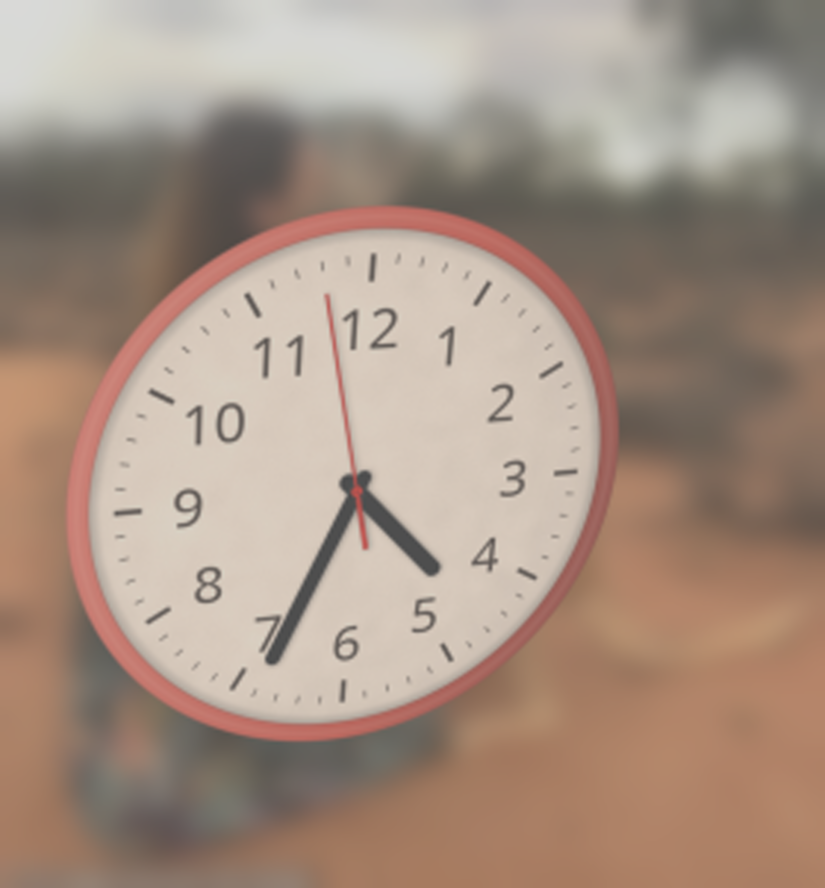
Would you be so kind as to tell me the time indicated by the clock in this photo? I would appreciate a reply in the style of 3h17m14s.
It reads 4h33m58s
